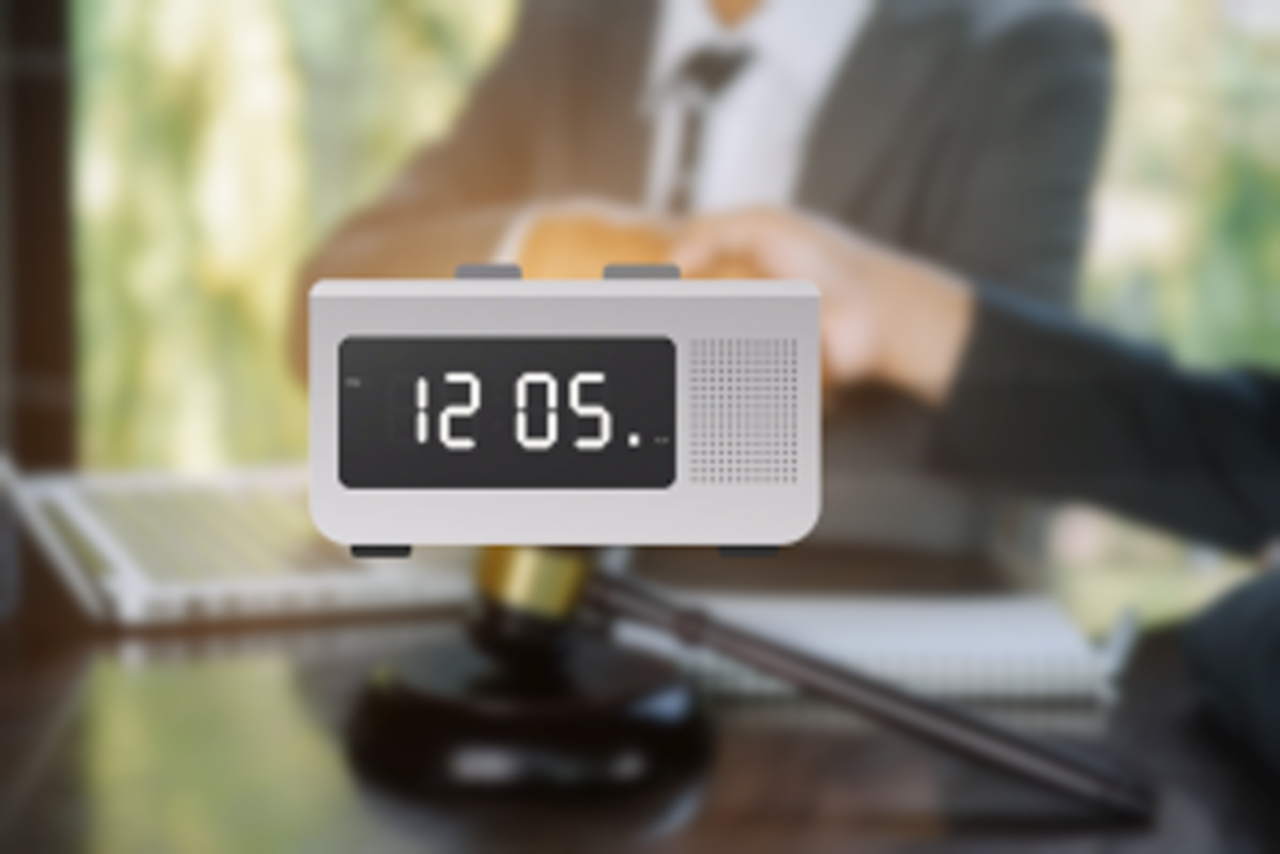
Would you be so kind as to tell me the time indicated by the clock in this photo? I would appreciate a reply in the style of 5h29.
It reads 12h05
